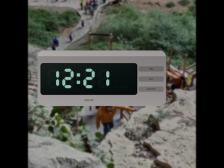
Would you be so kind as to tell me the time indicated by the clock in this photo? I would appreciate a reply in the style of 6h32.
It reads 12h21
